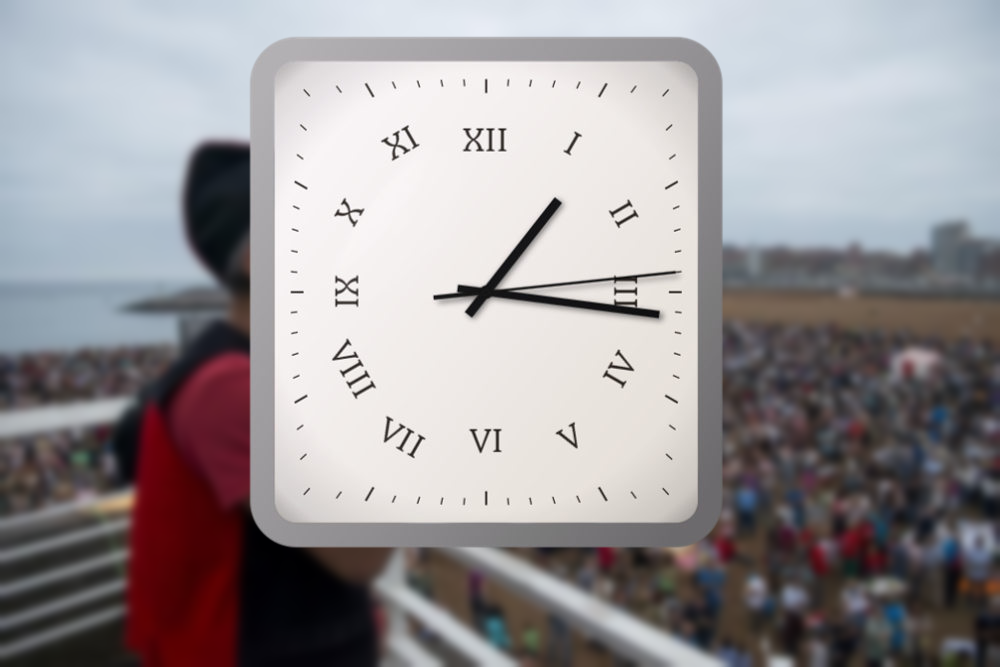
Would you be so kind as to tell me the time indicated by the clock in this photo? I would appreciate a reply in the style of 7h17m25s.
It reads 1h16m14s
